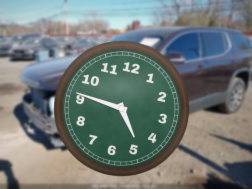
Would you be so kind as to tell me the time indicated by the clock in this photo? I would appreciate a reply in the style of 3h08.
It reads 4h46
